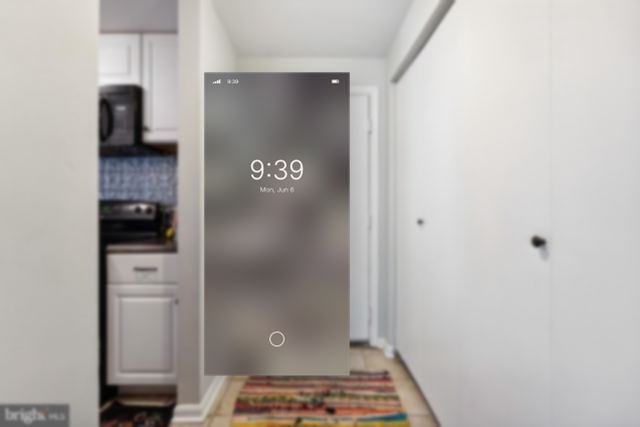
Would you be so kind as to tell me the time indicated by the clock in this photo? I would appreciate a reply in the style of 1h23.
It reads 9h39
